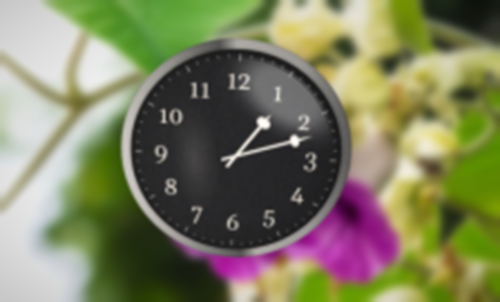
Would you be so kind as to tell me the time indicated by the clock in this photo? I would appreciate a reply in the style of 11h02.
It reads 1h12
